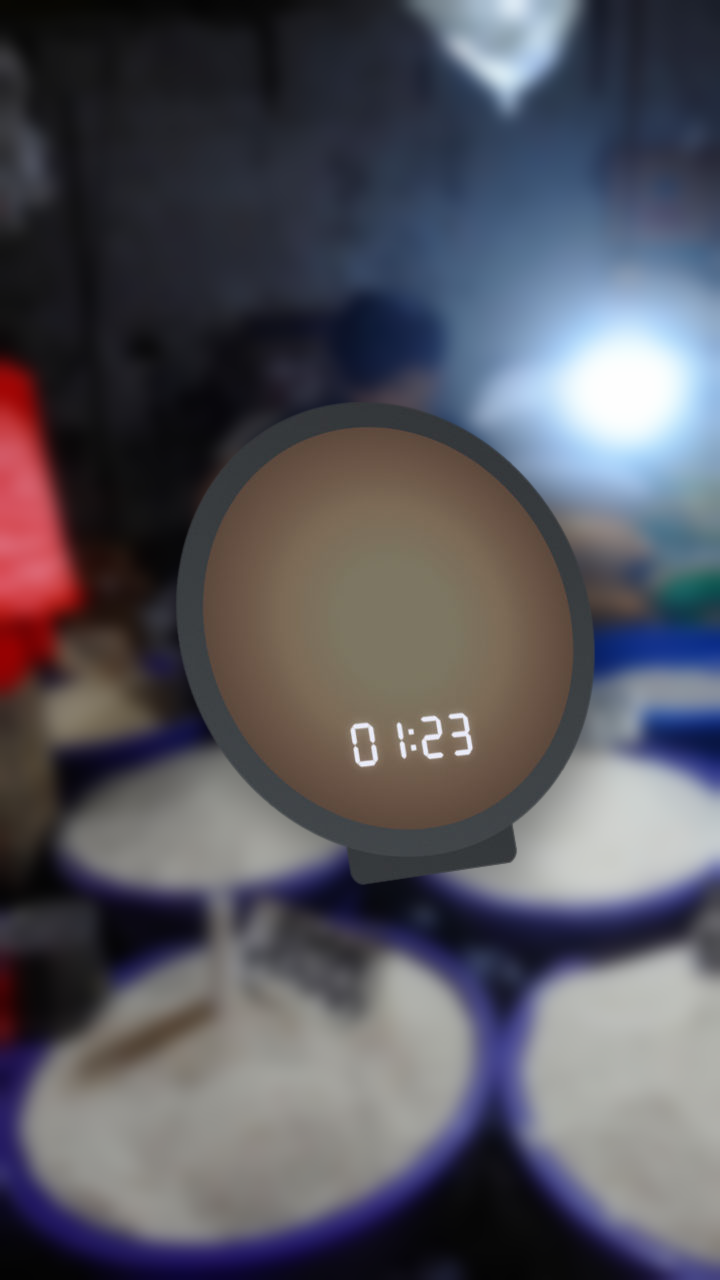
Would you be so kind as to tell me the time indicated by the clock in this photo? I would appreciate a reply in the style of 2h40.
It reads 1h23
